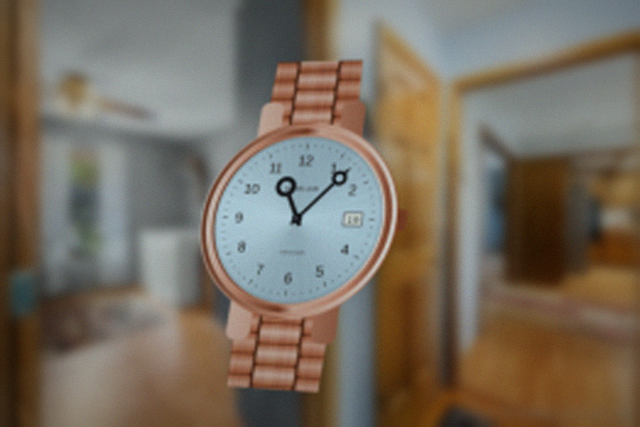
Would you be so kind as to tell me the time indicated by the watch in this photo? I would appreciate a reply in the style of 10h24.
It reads 11h07
